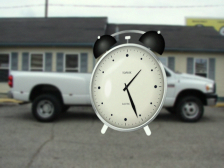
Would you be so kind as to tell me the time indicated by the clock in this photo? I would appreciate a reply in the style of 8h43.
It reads 1h26
